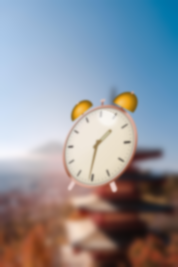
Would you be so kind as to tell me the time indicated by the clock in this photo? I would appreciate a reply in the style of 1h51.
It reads 1h31
